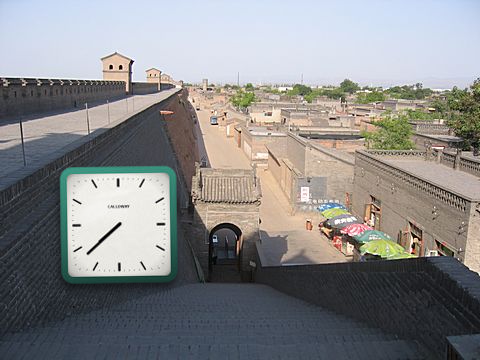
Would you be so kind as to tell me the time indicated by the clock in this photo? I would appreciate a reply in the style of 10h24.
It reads 7h38
